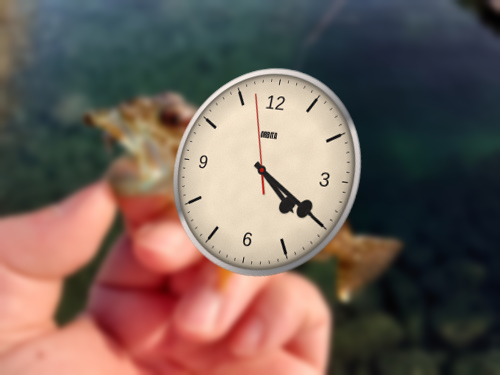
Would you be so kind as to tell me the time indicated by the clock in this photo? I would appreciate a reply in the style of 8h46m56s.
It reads 4h19m57s
